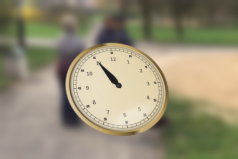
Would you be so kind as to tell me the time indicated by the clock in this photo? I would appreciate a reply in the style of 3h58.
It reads 10h55
